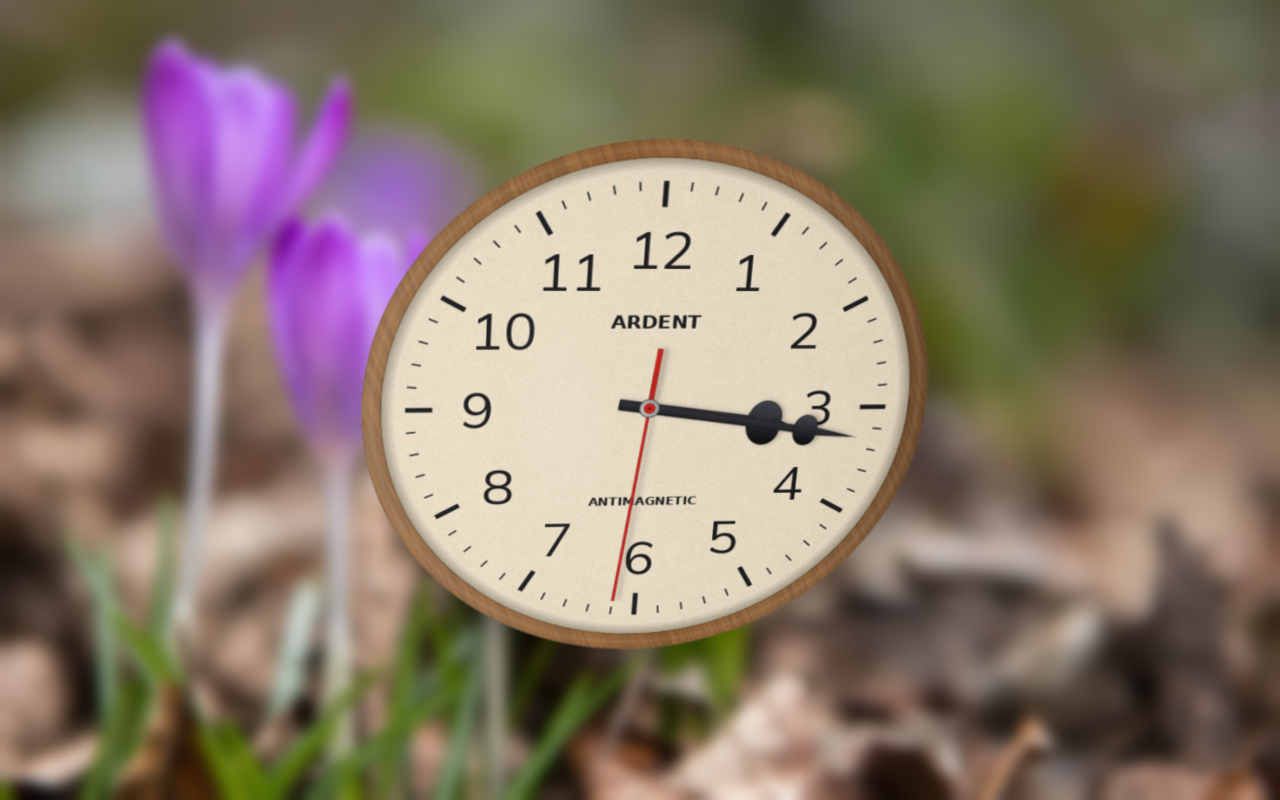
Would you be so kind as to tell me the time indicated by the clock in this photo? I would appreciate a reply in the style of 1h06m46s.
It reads 3h16m31s
